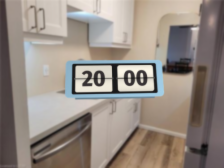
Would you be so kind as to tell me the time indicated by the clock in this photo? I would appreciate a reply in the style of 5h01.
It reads 20h00
